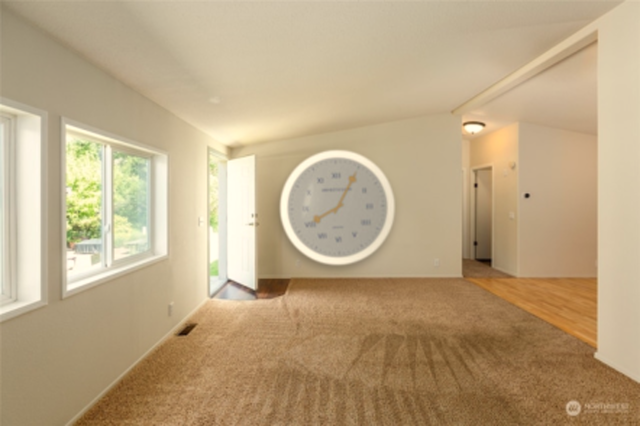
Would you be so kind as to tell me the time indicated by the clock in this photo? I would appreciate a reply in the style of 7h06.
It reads 8h05
